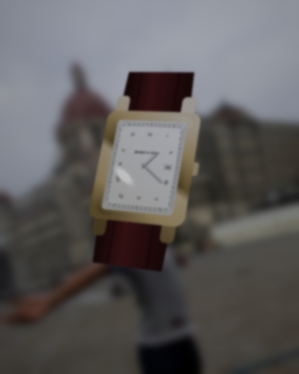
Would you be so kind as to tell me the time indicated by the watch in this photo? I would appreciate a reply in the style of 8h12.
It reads 1h21
